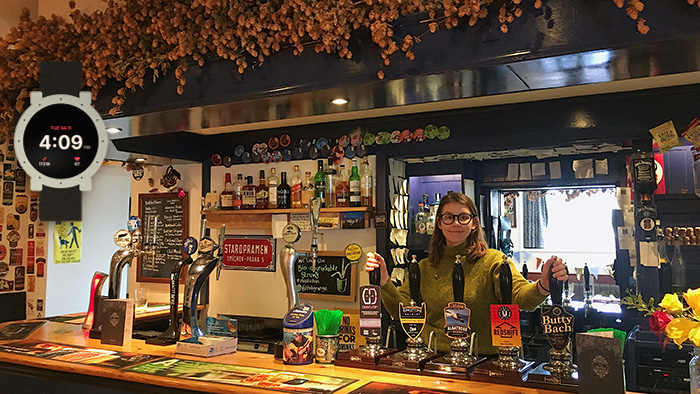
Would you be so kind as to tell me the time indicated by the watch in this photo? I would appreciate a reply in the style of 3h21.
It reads 4h09
